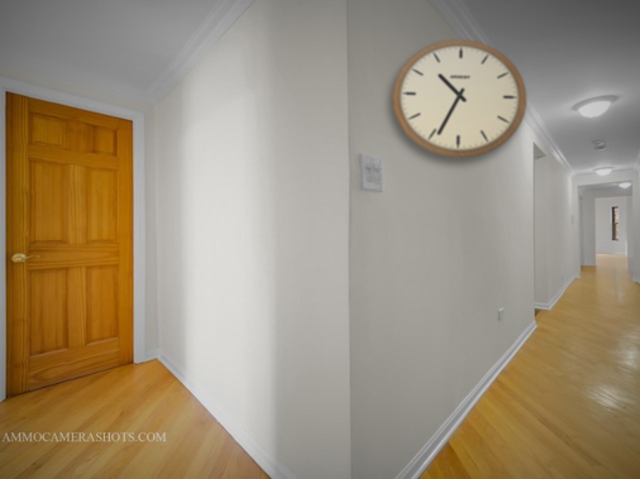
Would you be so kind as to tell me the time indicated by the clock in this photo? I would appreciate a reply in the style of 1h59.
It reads 10h34
